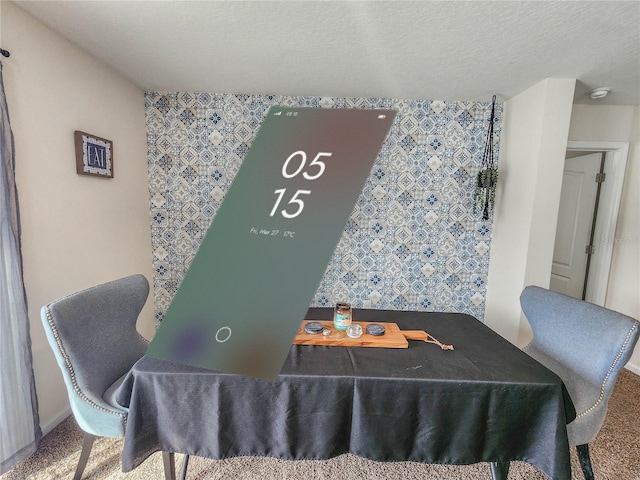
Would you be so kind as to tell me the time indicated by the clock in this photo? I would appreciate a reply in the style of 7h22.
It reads 5h15
